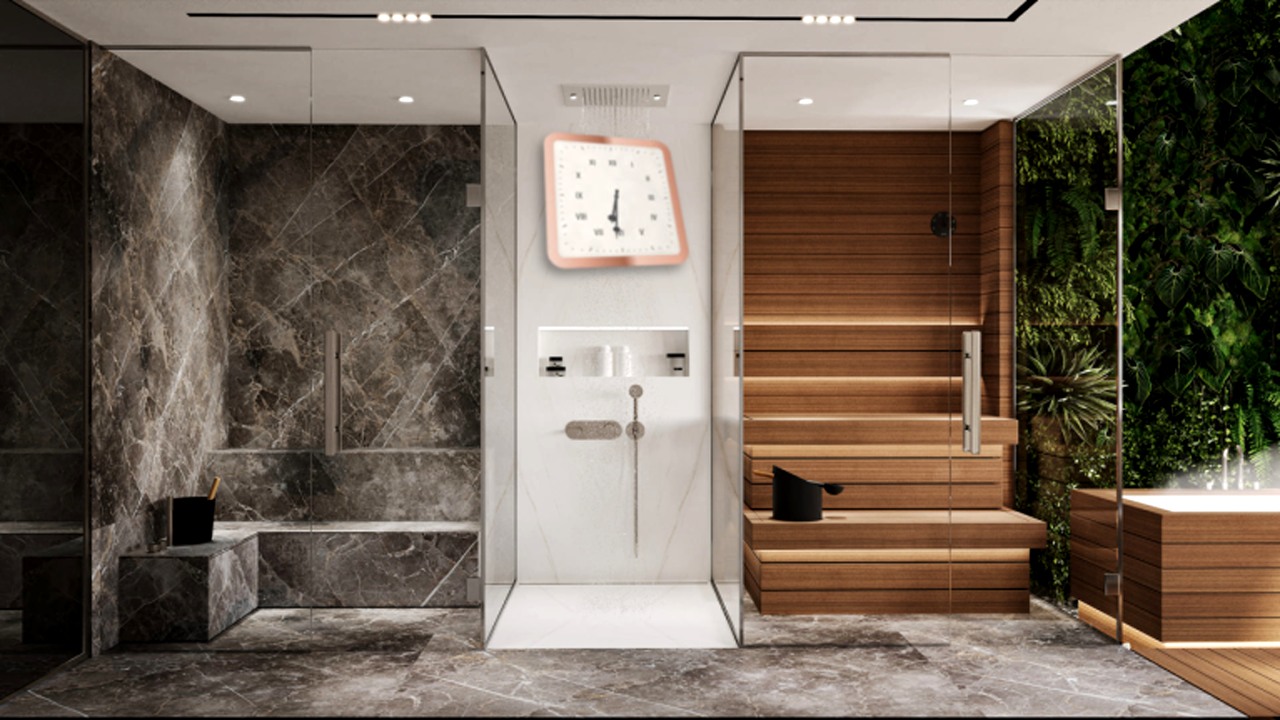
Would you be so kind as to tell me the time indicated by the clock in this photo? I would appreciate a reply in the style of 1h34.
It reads 6h31
